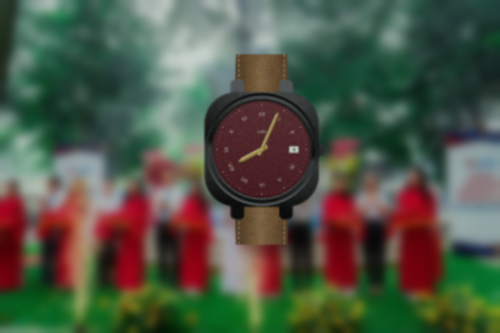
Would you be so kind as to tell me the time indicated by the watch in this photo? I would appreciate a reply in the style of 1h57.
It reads 8h04
